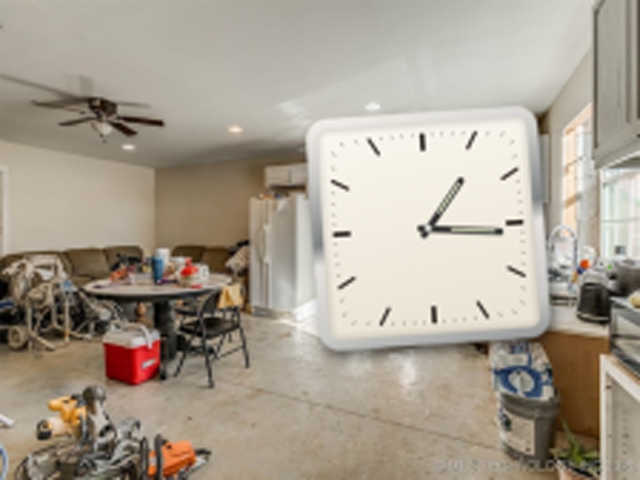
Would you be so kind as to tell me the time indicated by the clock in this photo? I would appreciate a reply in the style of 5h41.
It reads 1h16
